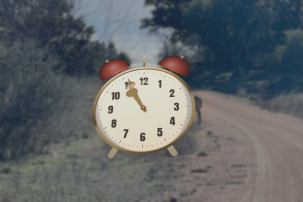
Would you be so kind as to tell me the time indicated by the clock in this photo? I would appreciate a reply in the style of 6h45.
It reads 10h56
